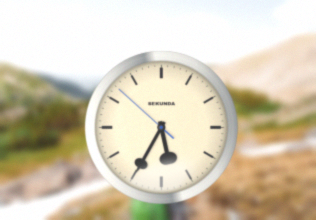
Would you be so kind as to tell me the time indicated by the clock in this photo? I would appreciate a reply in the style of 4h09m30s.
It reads 5h34m52s
